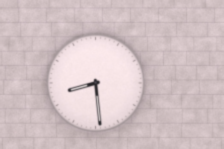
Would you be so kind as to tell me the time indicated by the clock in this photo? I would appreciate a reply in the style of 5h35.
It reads 8h29
